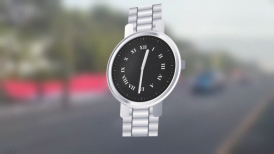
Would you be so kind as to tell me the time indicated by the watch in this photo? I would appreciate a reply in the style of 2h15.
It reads 12h31
